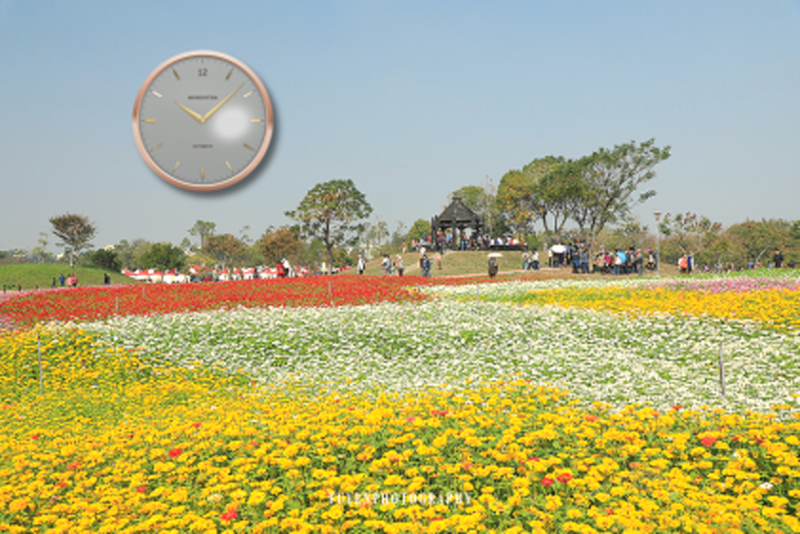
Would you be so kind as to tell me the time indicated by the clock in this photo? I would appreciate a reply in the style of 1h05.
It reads 10h08
